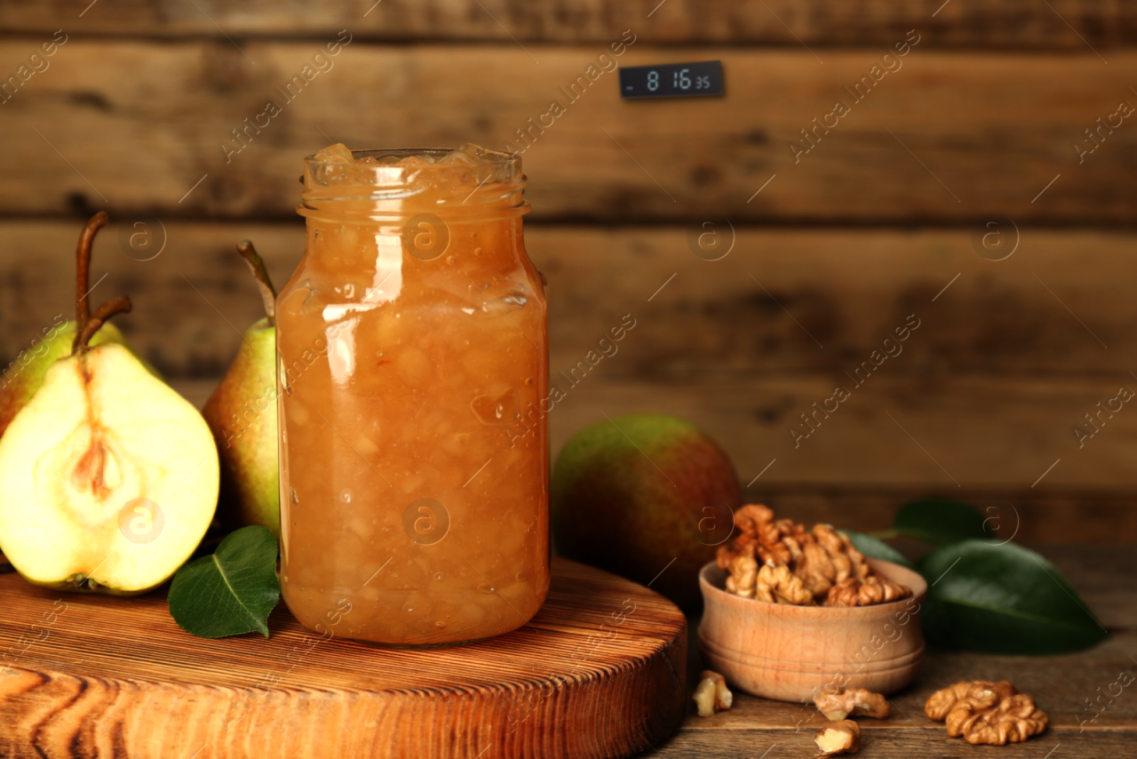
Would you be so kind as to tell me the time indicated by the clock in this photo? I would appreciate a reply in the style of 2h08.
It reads 8h16
